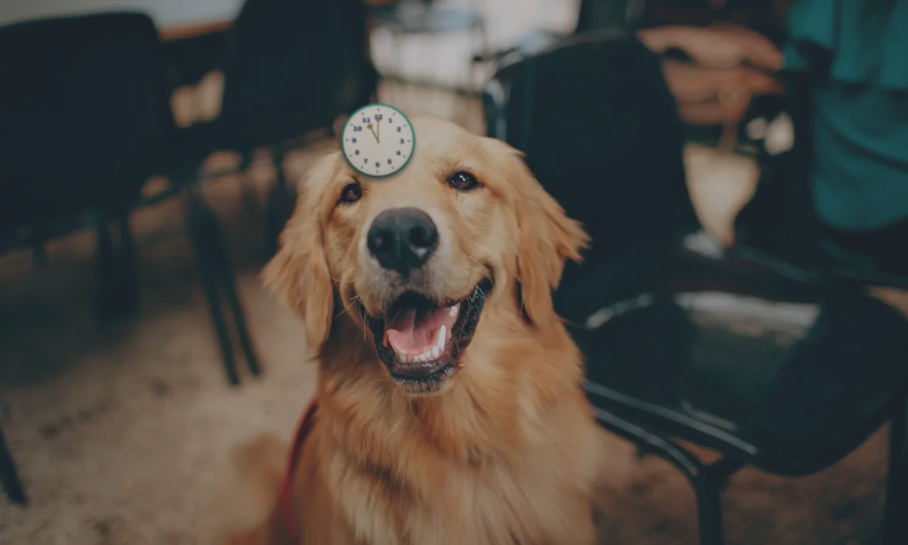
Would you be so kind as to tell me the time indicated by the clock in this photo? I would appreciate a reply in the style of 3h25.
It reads 11h00
